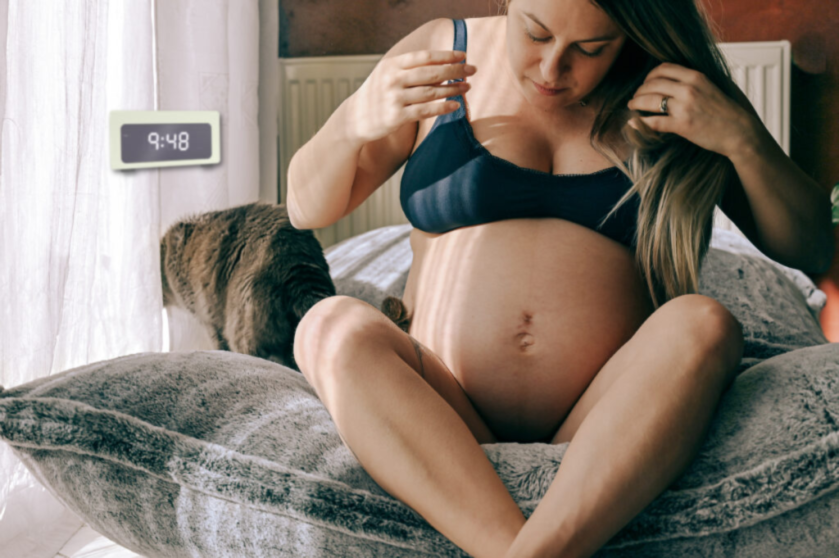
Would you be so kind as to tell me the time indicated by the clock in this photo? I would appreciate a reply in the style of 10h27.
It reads 9h48
